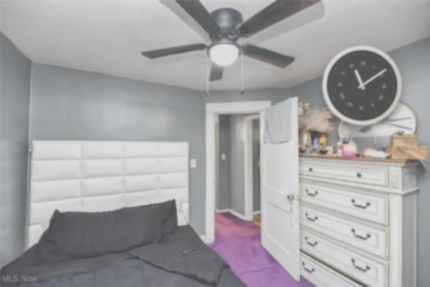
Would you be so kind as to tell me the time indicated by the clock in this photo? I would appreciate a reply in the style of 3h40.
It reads 11h09
